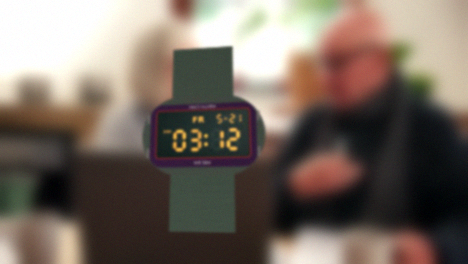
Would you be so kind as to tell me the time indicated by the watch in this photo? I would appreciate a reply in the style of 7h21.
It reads 3h12
